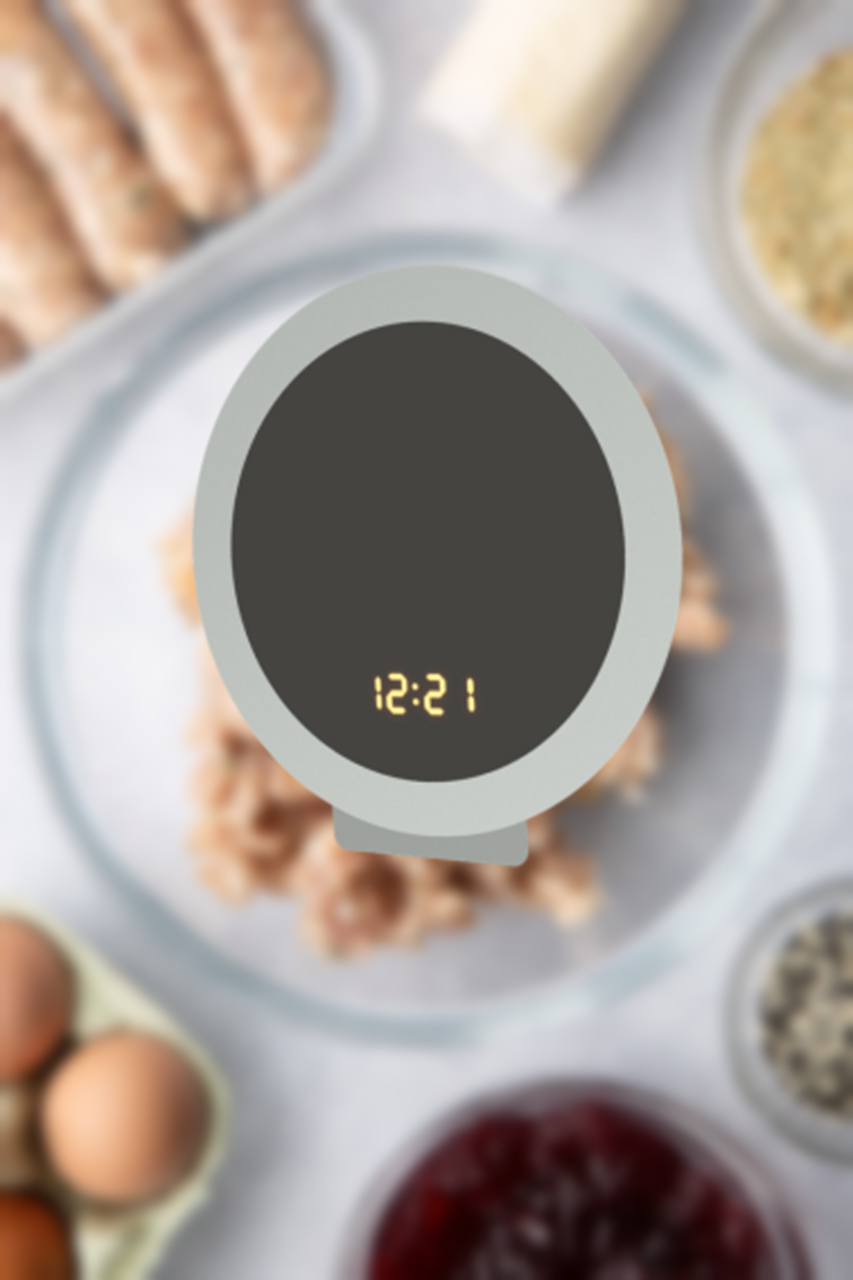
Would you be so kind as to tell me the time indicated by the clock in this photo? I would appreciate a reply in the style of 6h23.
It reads 12h21
